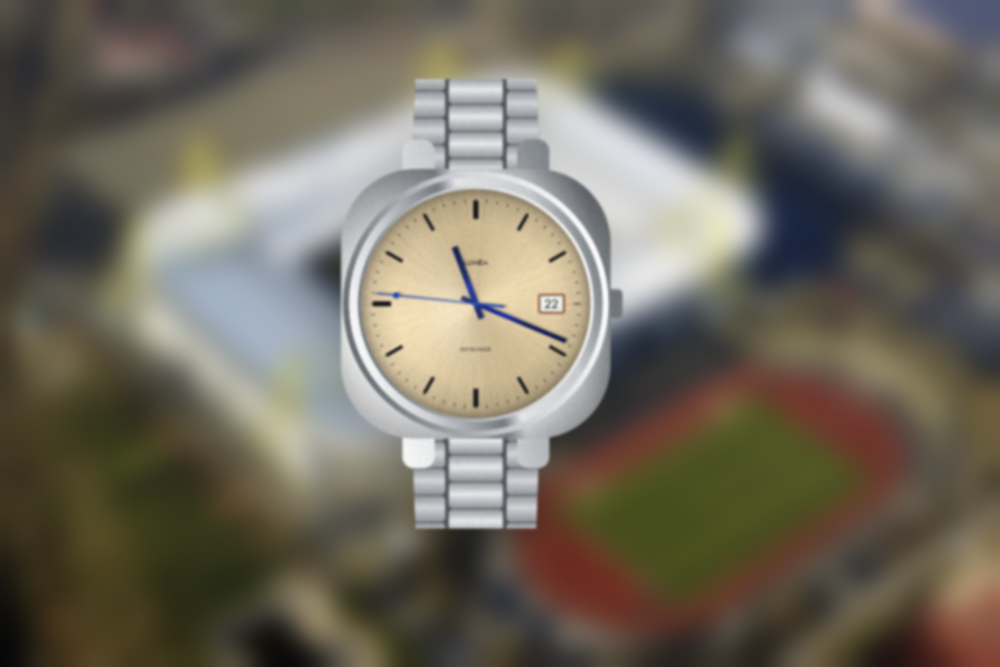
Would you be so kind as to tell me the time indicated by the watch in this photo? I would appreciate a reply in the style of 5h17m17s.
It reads 11h18m46s
